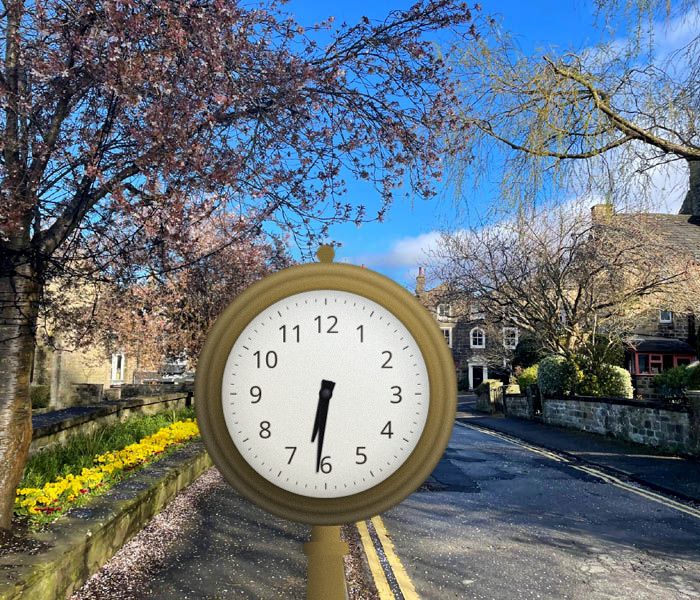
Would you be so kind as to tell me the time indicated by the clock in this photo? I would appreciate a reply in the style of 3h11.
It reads 6h31
